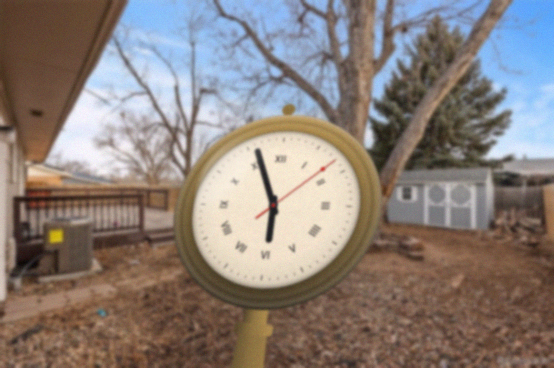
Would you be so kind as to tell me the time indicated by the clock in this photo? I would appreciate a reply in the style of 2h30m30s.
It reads 5h56m08s
